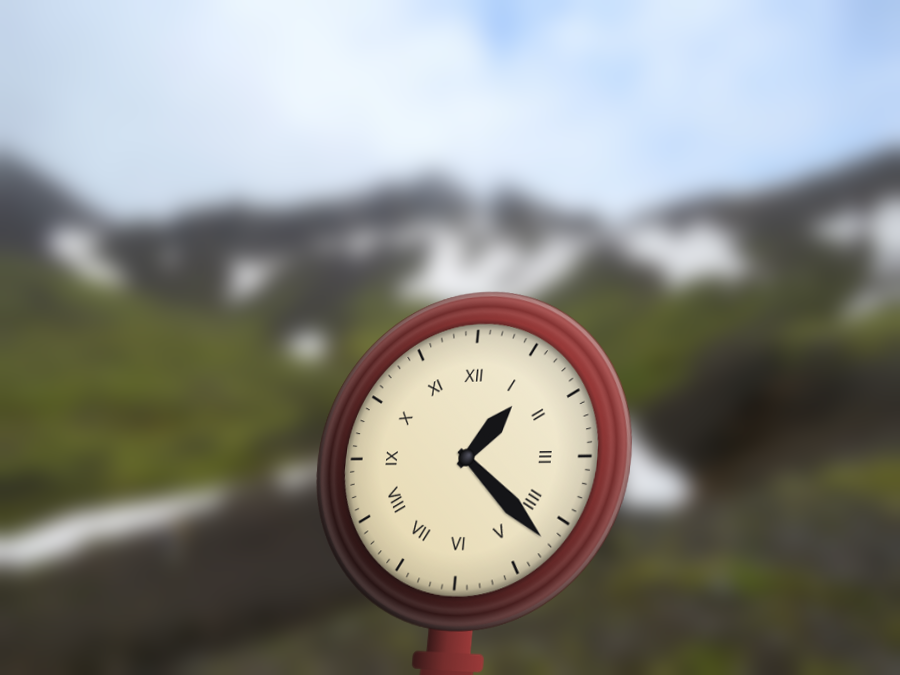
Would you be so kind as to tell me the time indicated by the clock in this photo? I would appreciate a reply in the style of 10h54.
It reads 1h22
